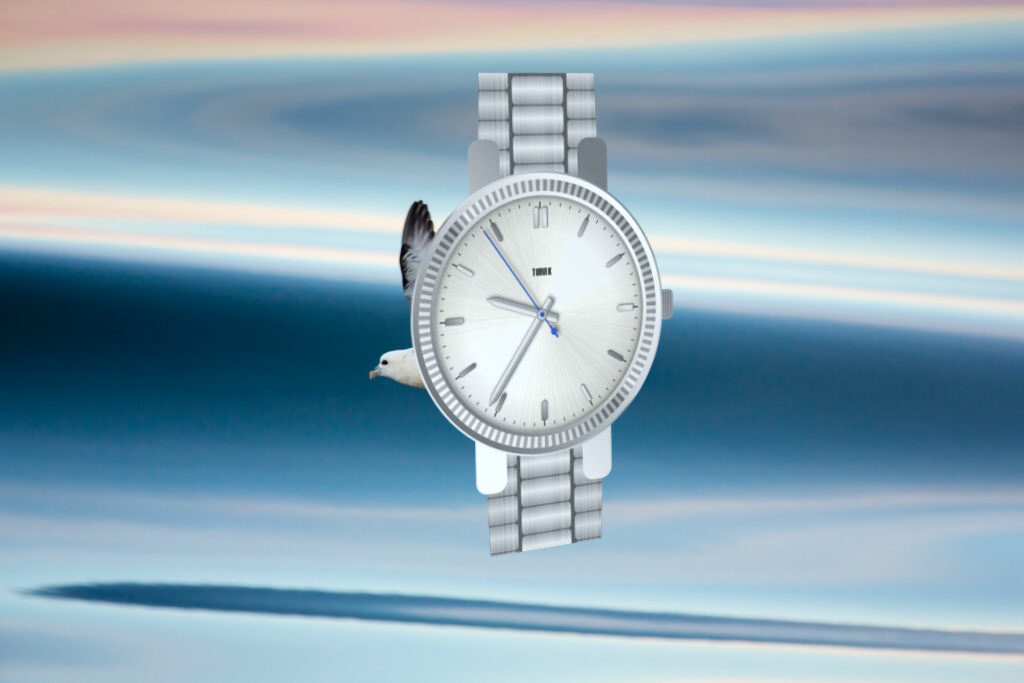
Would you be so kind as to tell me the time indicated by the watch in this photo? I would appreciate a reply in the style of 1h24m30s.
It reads 9h35m54s
